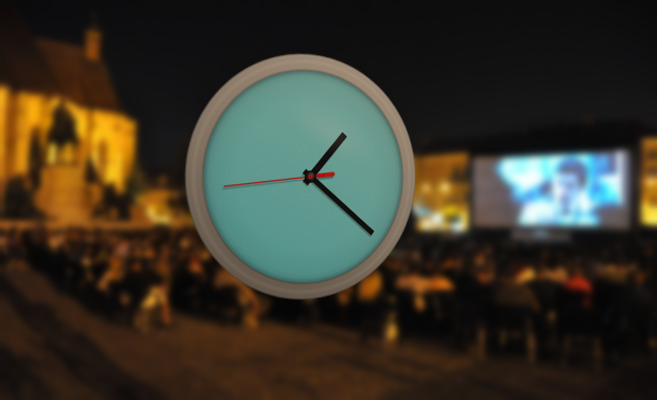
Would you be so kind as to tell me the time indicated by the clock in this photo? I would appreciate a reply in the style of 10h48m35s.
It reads 1h21m44s
